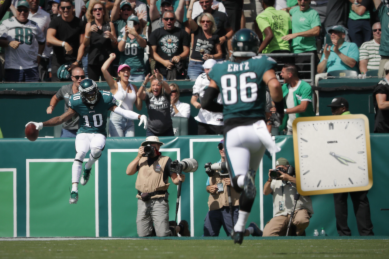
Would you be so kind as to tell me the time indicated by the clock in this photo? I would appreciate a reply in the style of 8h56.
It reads 4h19
